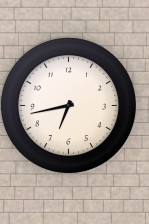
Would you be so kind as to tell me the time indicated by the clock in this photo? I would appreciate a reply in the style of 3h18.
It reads 6h43
